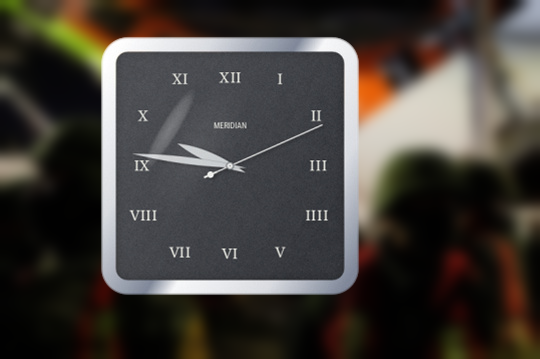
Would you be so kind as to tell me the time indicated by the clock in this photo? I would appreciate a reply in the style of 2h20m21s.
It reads 9h46m11s
